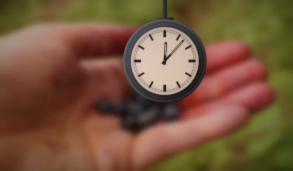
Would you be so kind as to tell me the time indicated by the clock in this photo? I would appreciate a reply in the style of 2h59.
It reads 12h07
